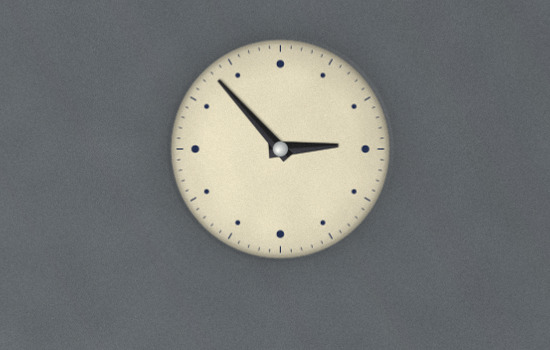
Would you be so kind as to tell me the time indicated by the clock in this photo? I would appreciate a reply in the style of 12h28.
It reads 2h53
